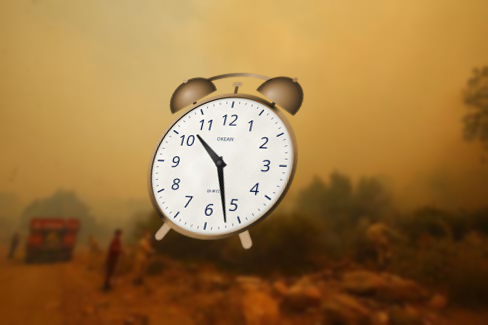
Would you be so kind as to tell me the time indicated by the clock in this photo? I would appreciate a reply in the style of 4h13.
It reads 10h27
